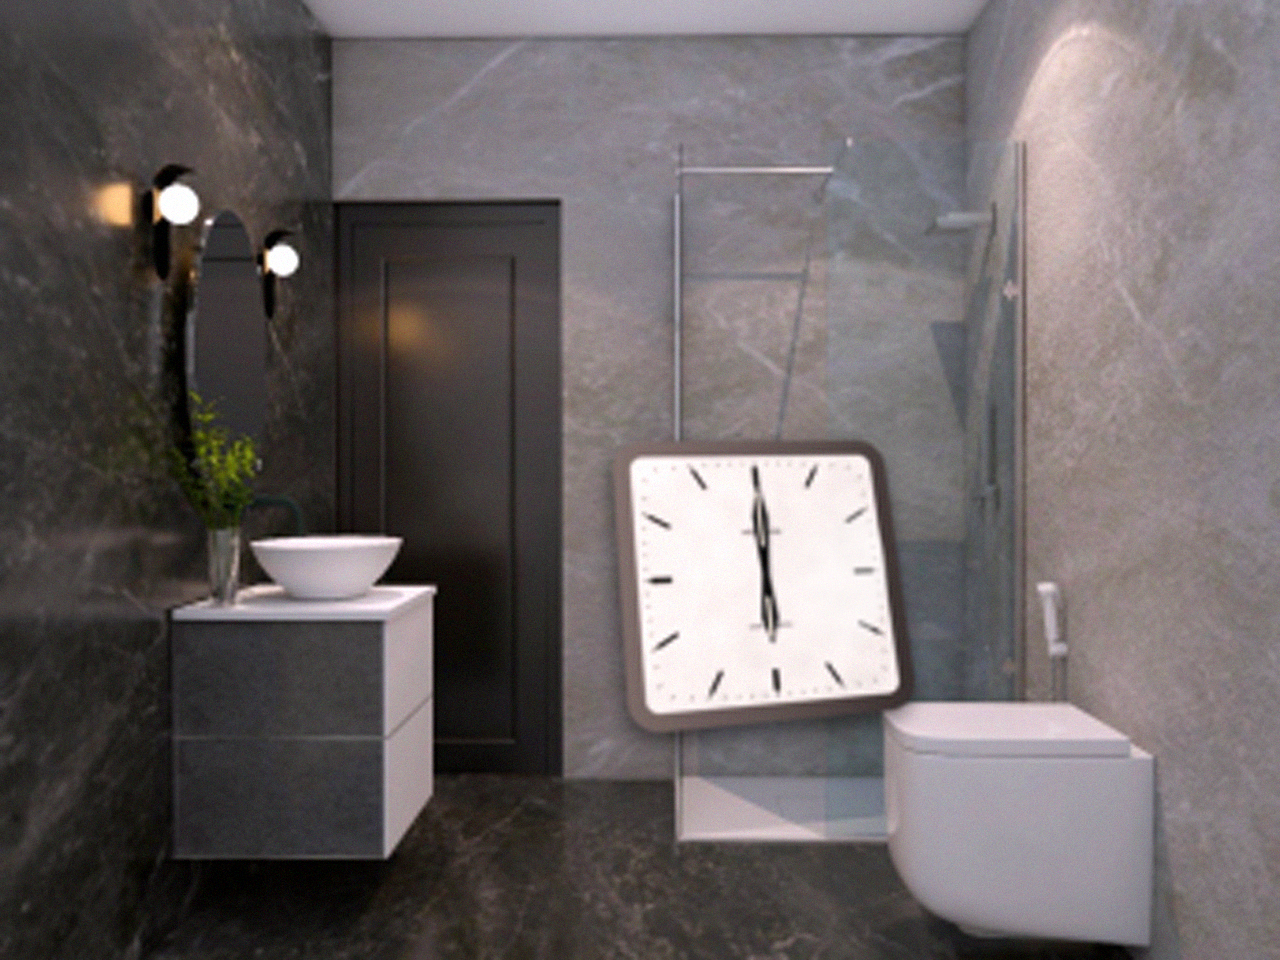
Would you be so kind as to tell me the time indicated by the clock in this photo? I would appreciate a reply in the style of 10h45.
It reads 6h00
